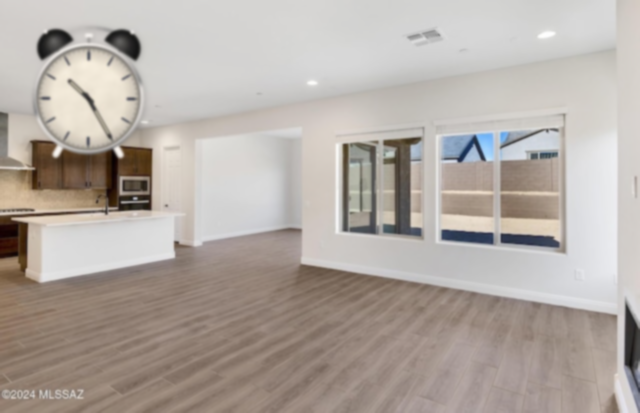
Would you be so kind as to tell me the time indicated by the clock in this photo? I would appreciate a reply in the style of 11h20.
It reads 10h25
